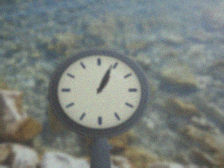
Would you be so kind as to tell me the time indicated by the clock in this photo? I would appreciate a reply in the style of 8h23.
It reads 1h04
